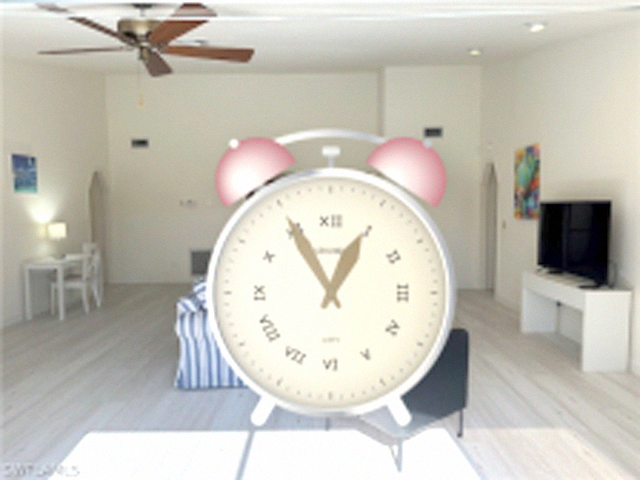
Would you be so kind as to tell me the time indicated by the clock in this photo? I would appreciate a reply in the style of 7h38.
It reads 12h55
